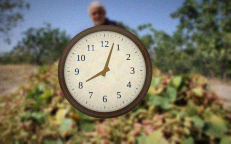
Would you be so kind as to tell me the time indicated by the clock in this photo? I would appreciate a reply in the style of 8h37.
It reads 8h03
